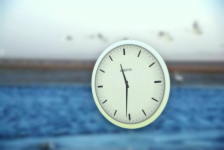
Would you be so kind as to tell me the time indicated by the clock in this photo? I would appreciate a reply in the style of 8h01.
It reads 11h31
